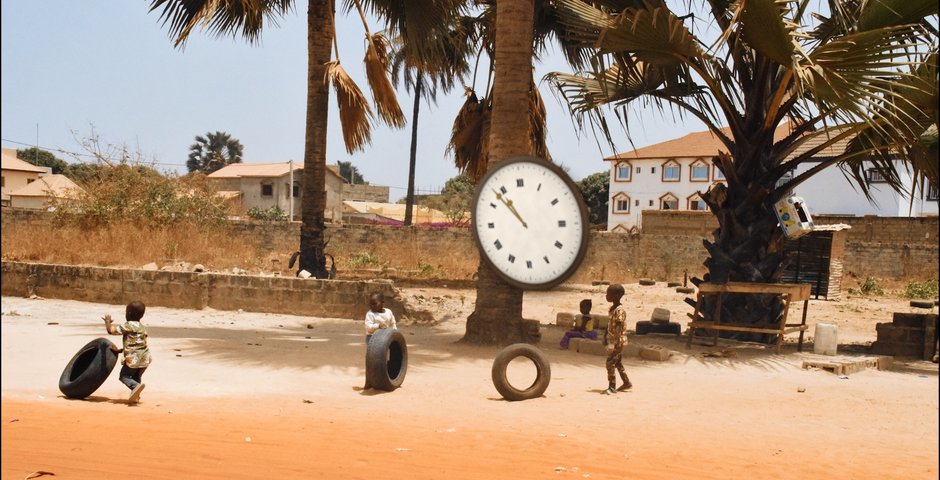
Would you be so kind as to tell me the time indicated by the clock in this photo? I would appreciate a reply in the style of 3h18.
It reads 10h53
